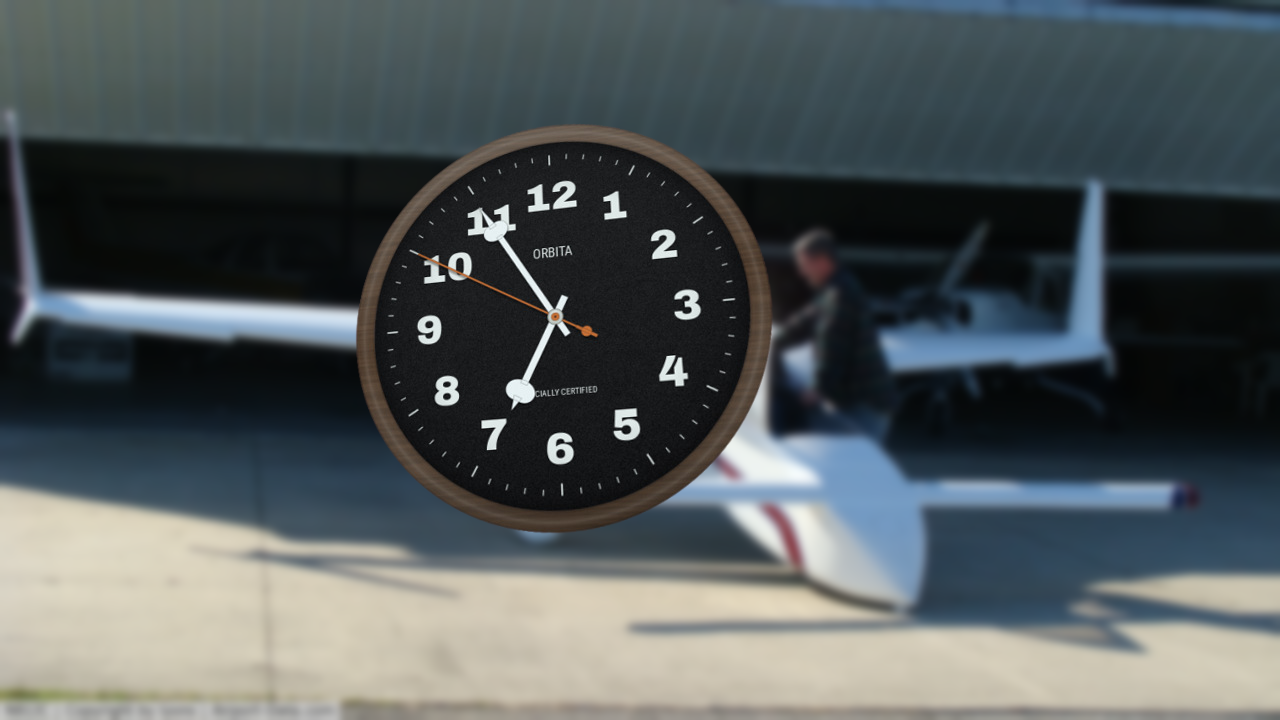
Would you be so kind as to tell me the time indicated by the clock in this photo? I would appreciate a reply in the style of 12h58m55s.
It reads 6h54m50s
